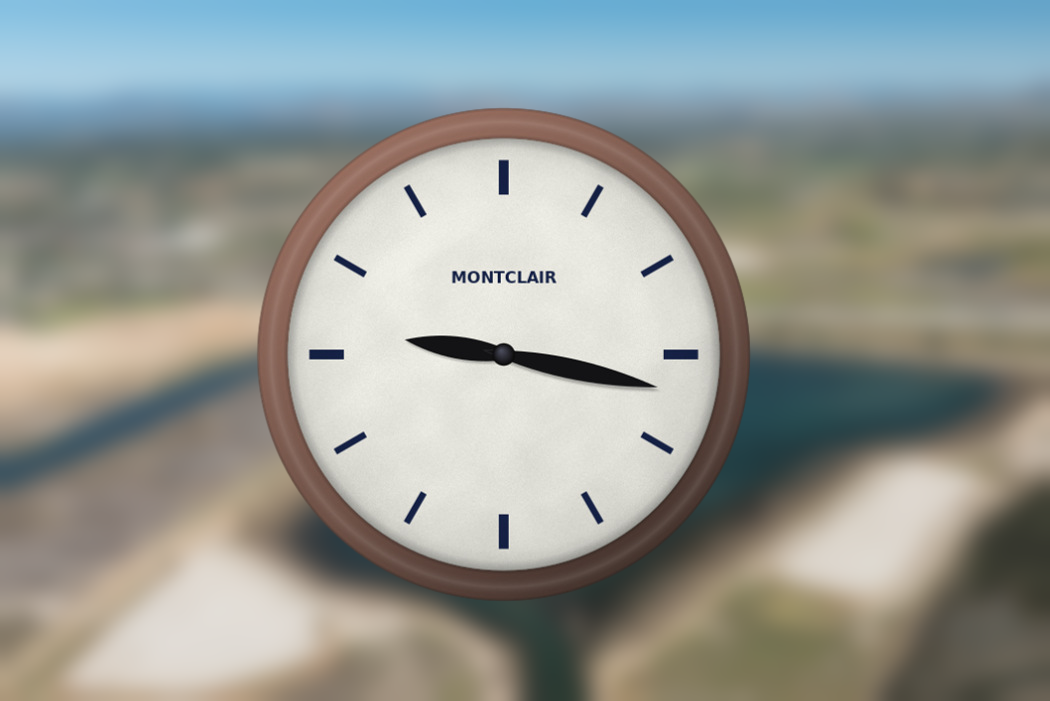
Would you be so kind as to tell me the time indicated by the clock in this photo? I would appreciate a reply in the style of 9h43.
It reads 9h17
